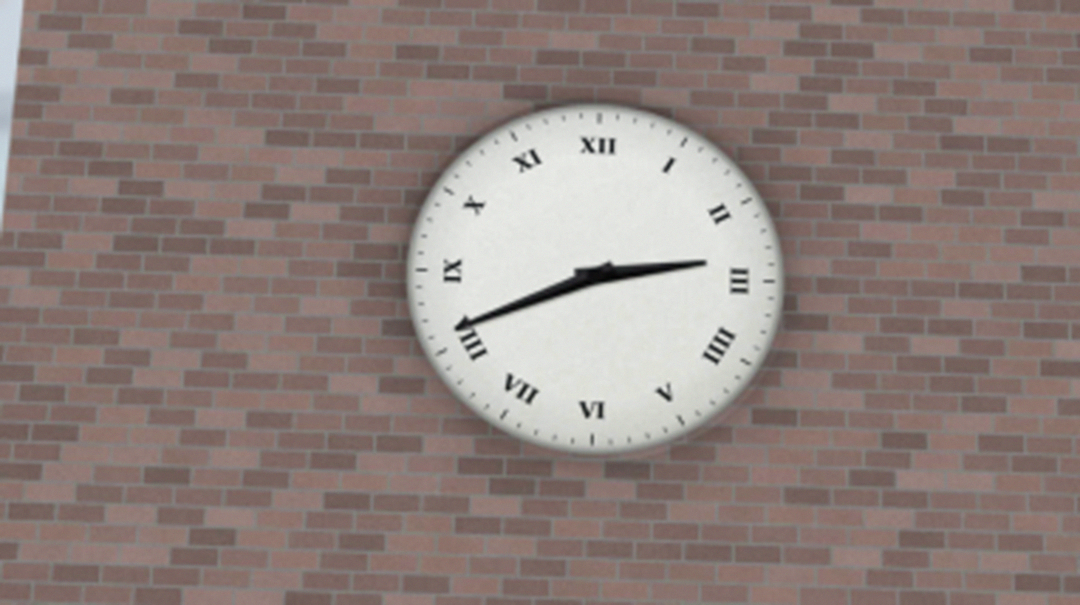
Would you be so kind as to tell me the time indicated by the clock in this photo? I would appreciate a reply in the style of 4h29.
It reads 2h41
